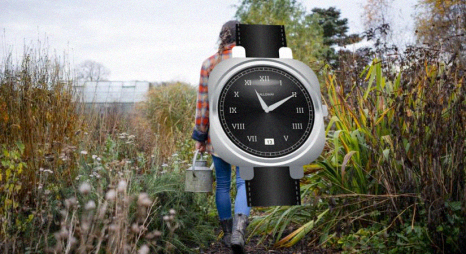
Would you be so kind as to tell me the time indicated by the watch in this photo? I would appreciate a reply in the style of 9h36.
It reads 11h10
